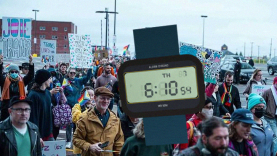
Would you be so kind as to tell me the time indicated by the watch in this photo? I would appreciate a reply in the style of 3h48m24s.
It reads 6h10m54s
